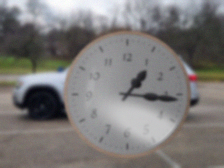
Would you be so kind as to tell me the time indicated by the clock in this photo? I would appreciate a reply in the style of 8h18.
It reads 1h16
